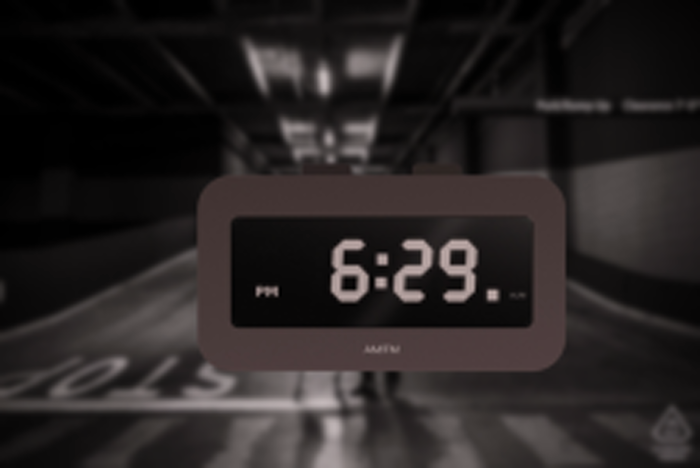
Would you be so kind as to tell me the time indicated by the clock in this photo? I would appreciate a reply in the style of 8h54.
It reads 6h29
